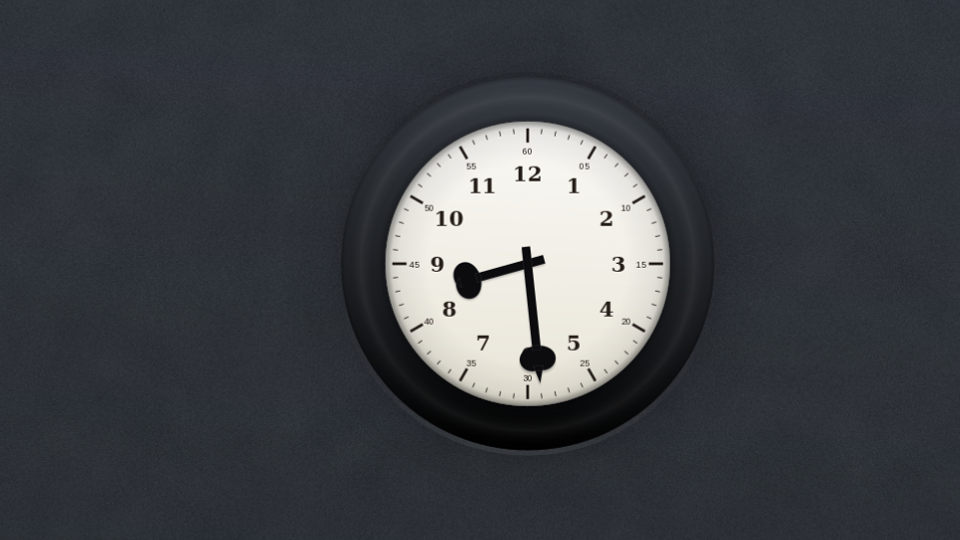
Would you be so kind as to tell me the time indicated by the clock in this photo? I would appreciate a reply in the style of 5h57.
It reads 8h29
